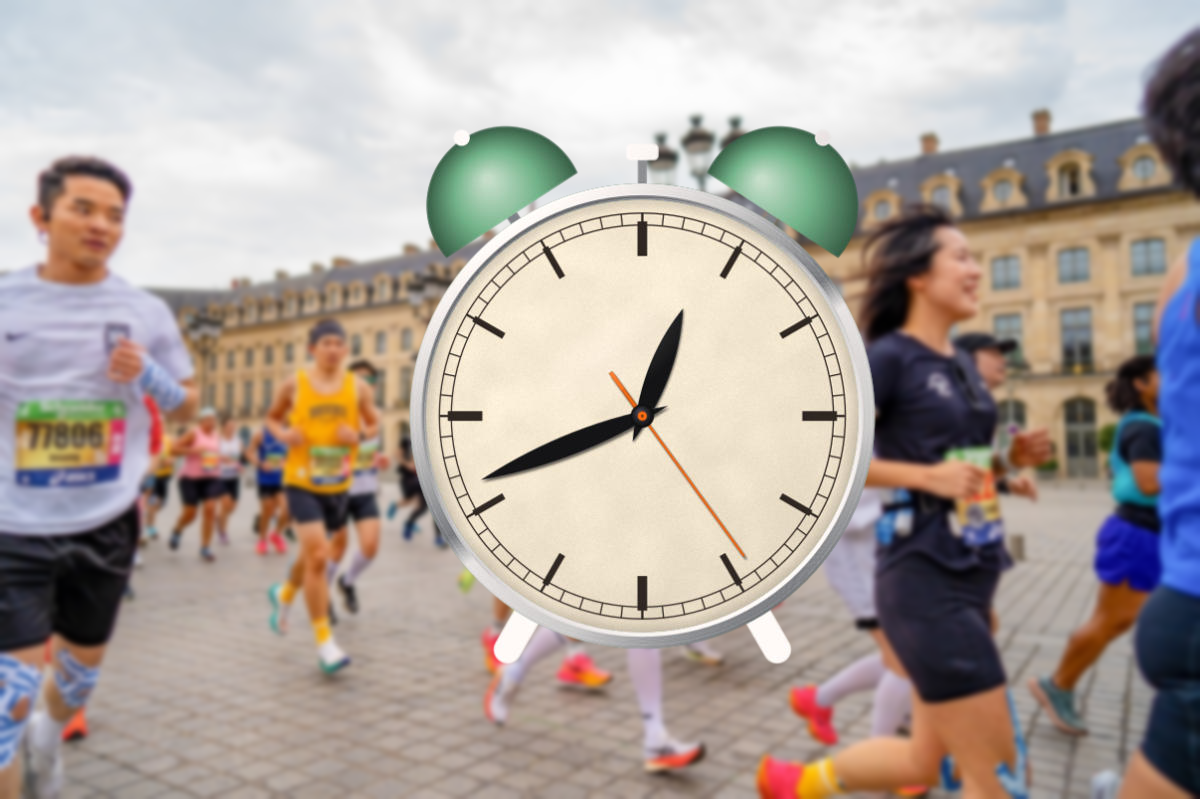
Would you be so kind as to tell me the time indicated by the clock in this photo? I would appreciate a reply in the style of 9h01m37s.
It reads 12h41m24s
